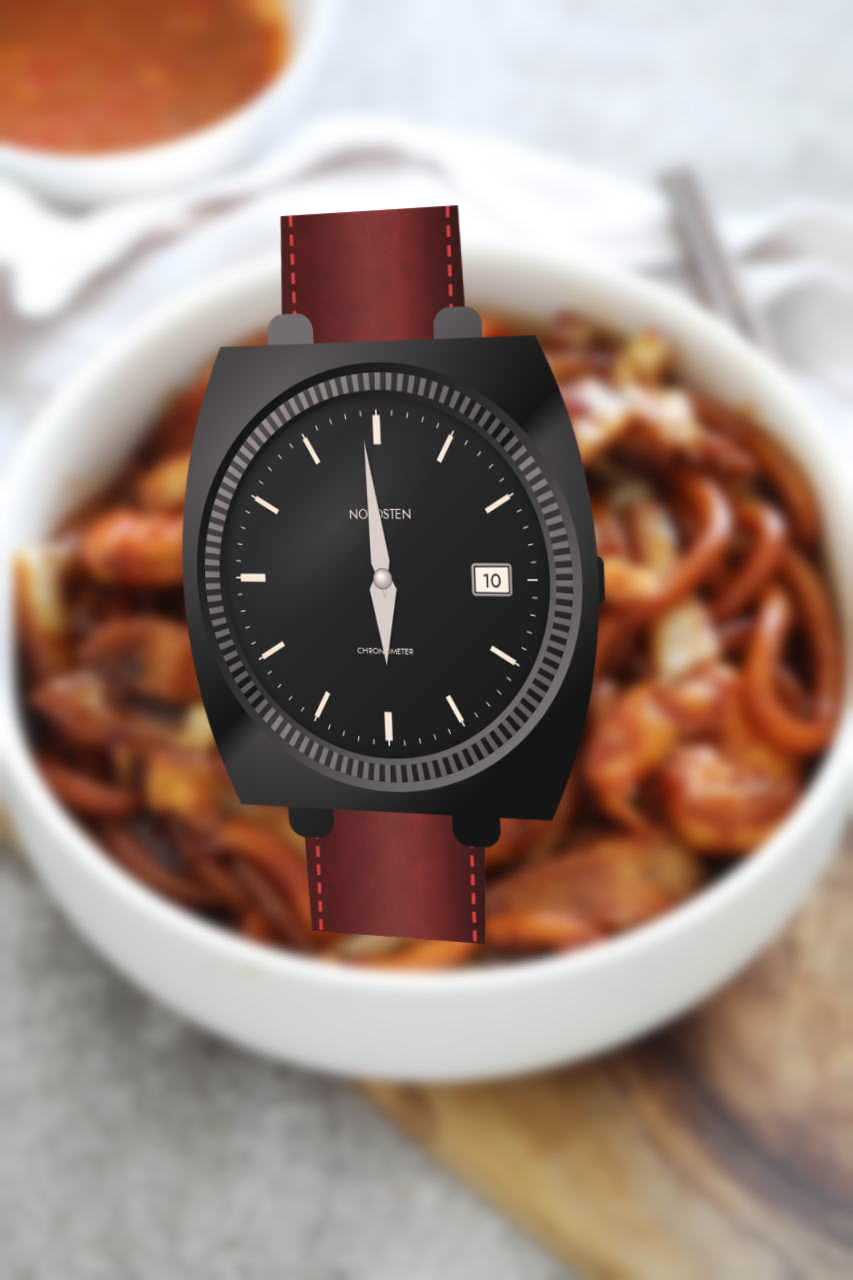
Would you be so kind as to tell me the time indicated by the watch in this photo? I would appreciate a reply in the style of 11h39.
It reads 5h59
